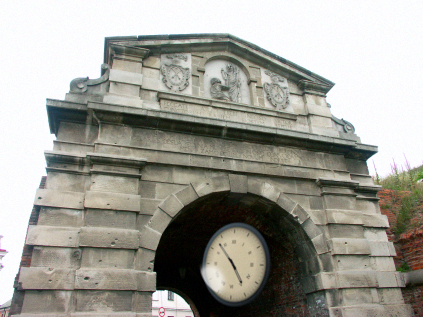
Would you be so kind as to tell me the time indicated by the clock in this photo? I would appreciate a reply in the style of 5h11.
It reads 4h53
